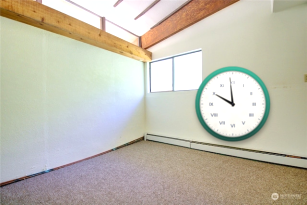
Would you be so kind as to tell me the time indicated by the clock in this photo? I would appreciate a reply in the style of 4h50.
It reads 9h59
